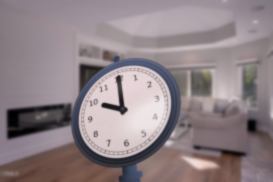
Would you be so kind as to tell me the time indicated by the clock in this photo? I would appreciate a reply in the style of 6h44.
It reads 10h00
